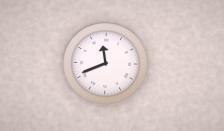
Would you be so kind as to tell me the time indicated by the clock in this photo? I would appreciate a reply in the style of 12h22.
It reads 11h41
